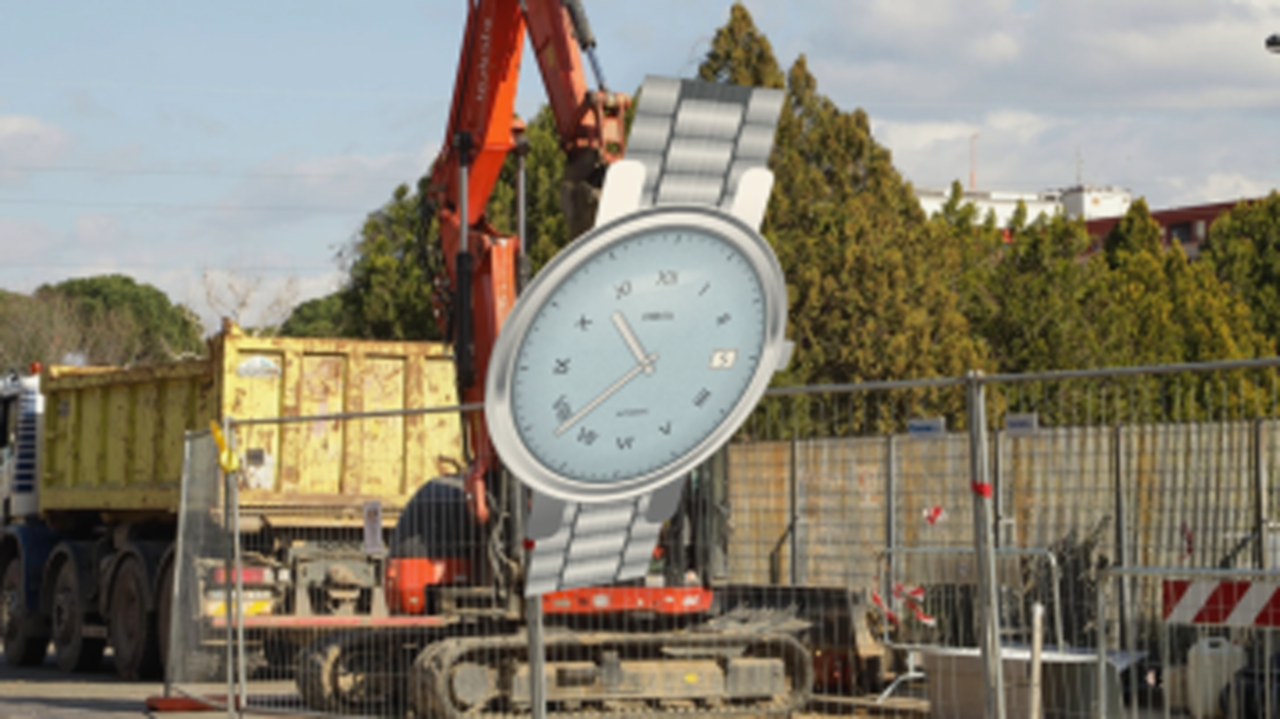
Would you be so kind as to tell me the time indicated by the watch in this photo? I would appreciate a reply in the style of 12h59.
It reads 10h38
